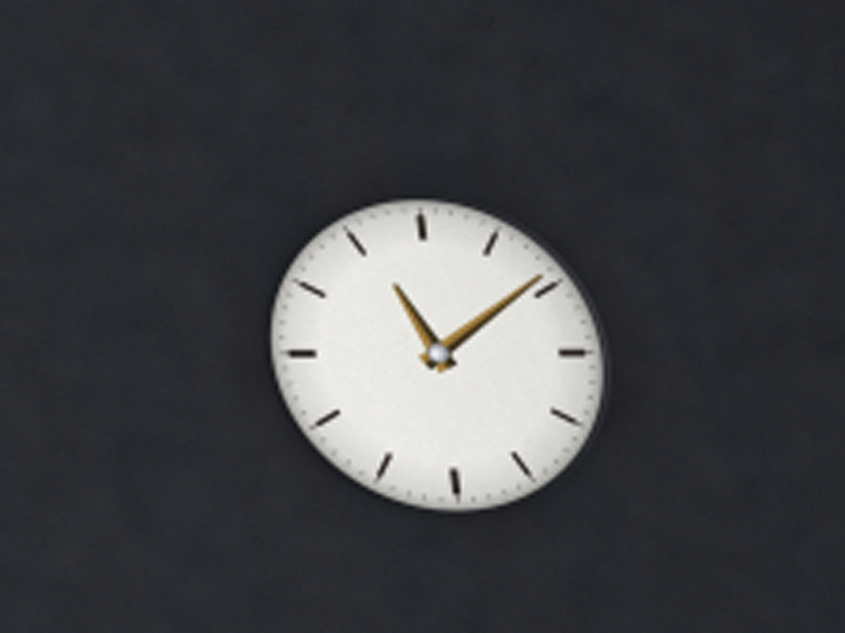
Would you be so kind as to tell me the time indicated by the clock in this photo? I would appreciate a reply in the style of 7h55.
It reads 11h09
